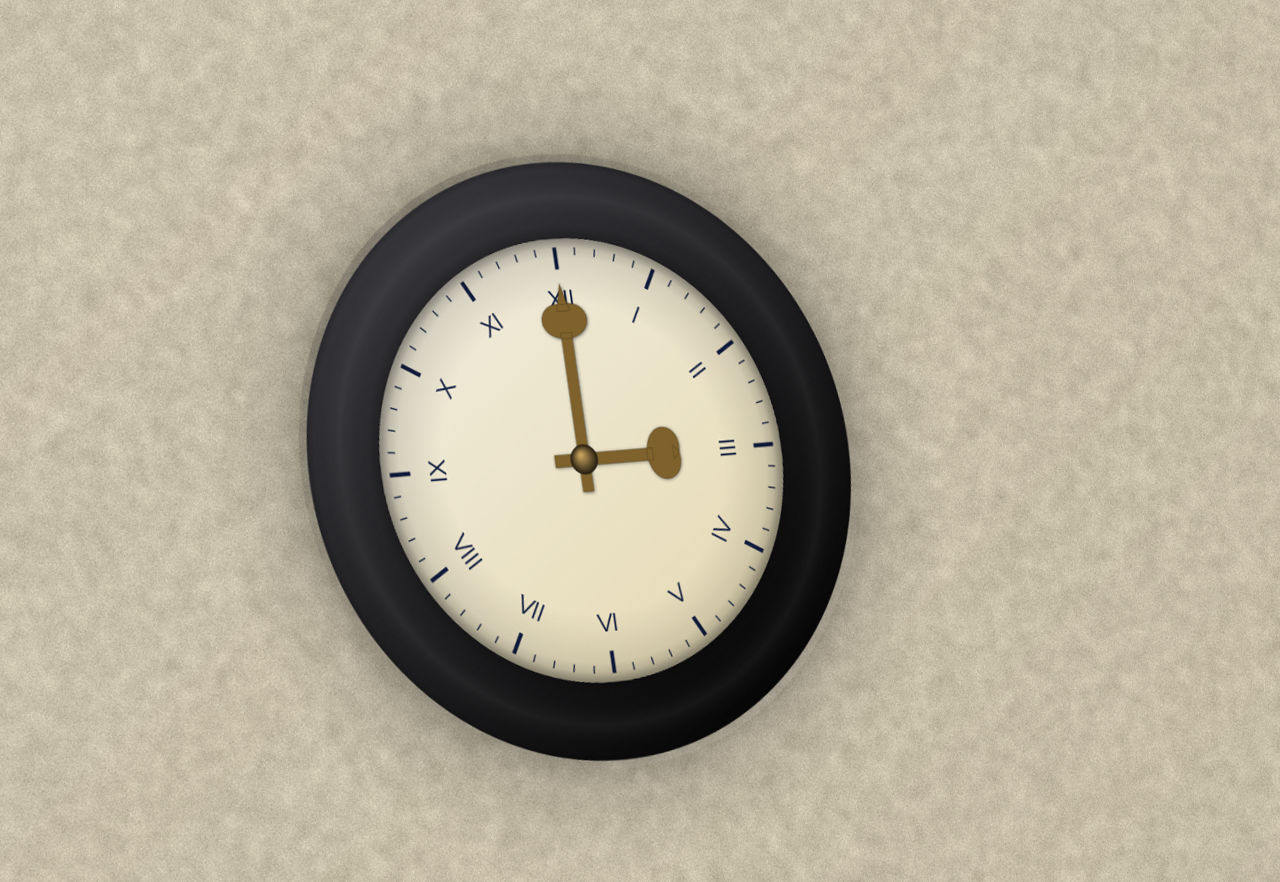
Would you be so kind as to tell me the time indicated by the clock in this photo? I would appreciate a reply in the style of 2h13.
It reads 3h00
